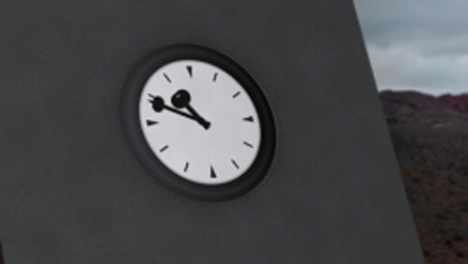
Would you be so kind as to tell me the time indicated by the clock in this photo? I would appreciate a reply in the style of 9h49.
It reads 10h49
